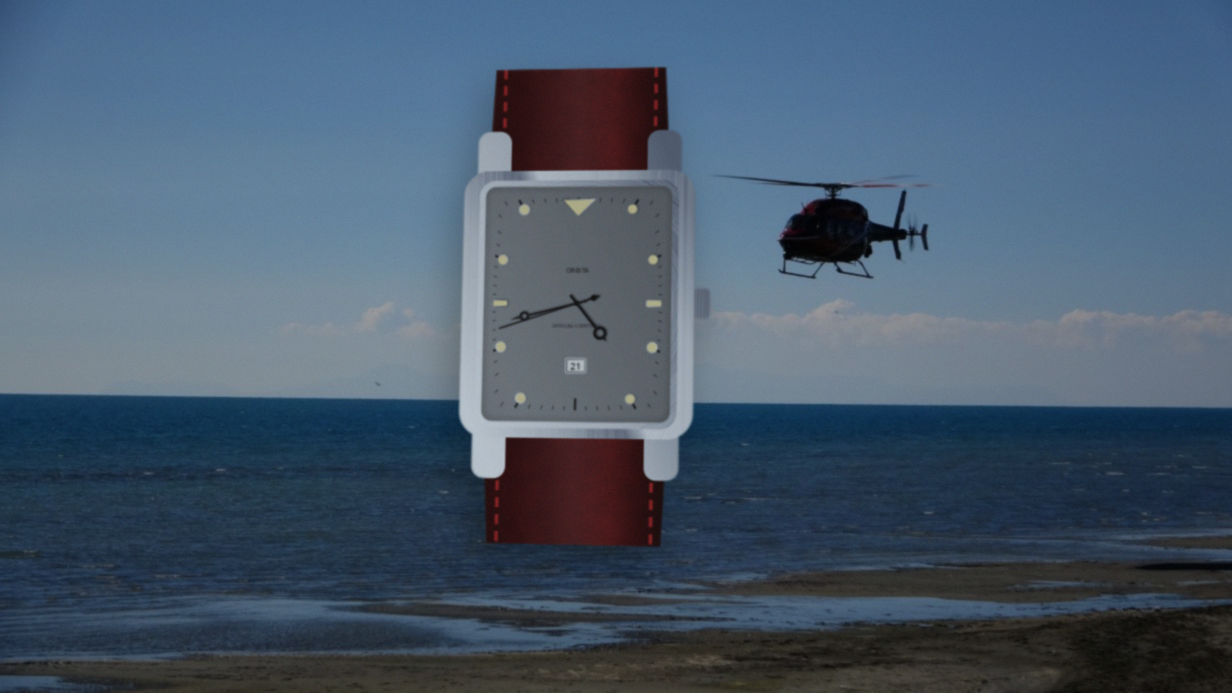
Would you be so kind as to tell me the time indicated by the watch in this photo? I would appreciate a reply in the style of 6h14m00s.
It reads 4h42m42s
